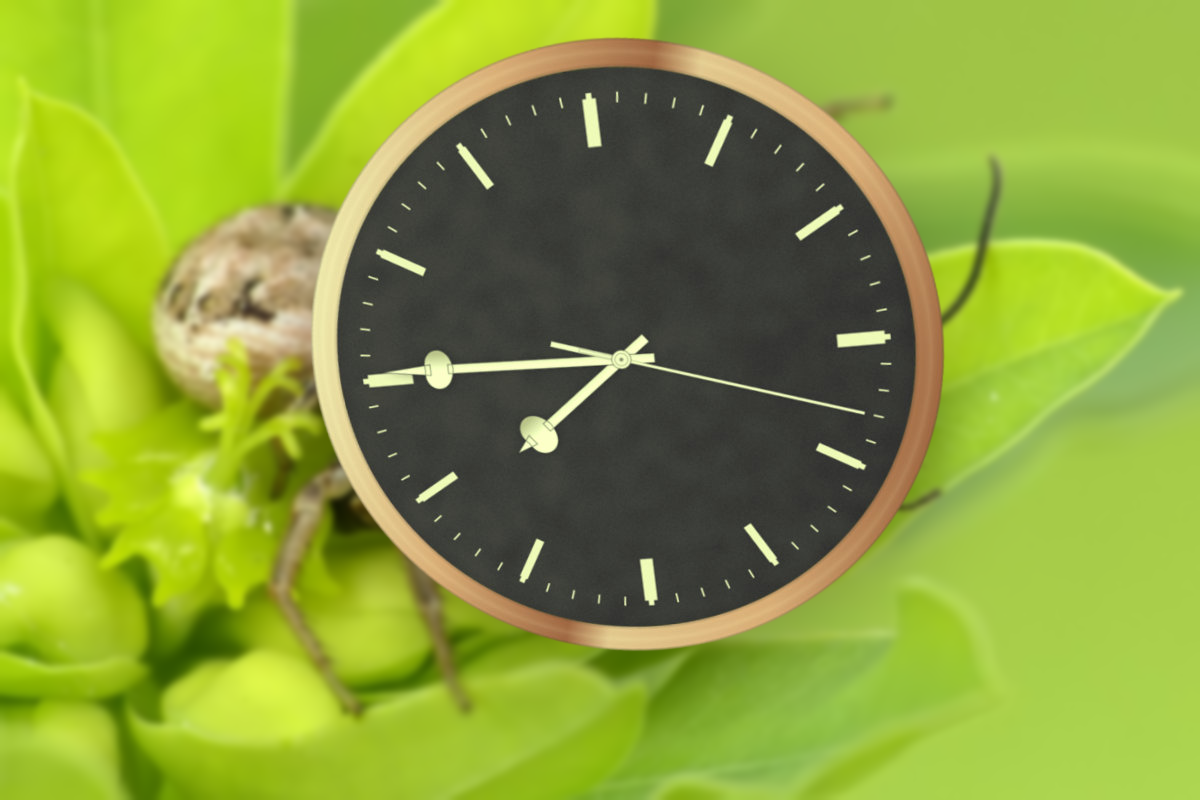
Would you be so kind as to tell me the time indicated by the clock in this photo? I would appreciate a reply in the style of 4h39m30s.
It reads 7h45m18s
